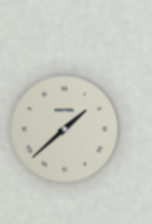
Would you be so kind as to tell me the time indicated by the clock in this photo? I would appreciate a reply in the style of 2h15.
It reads 1h38
